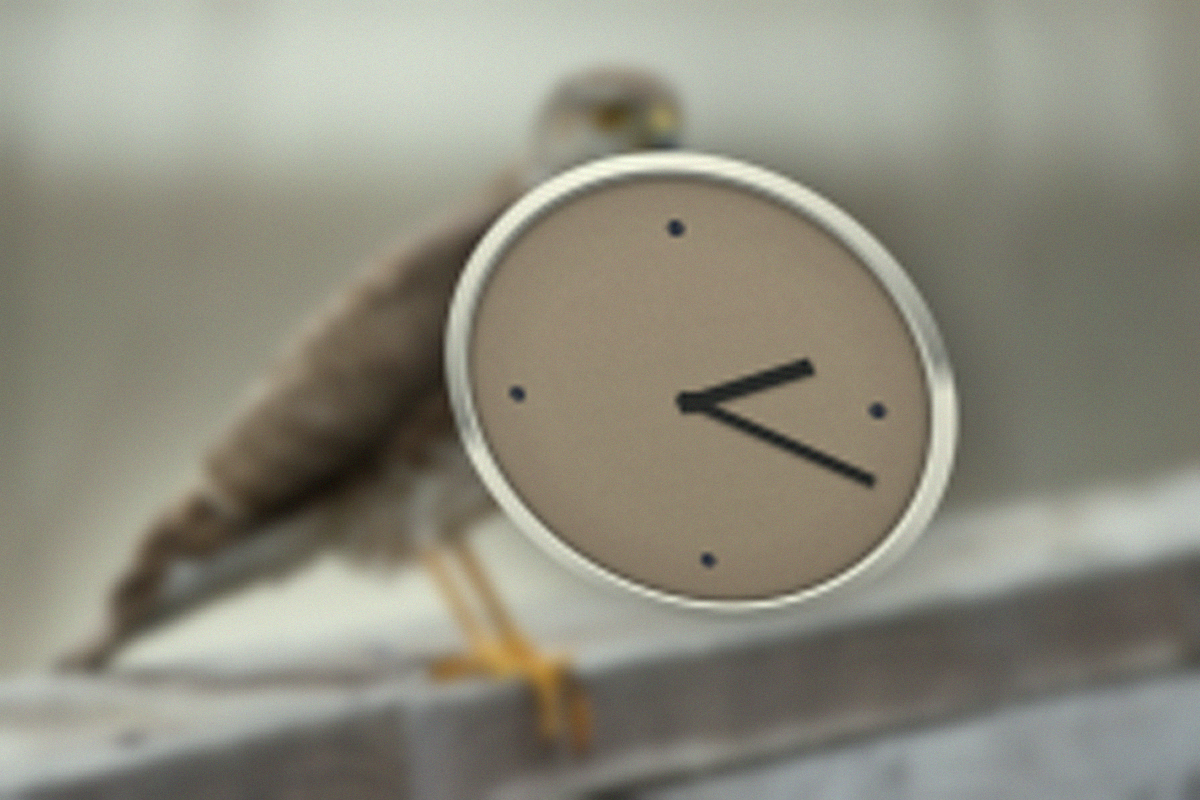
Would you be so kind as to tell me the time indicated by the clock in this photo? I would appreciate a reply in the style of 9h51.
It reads 2h19
